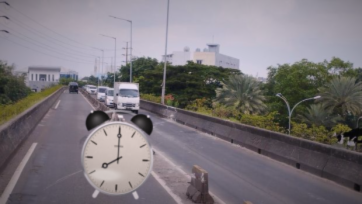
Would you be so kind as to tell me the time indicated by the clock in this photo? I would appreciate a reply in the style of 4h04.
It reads 8h00
